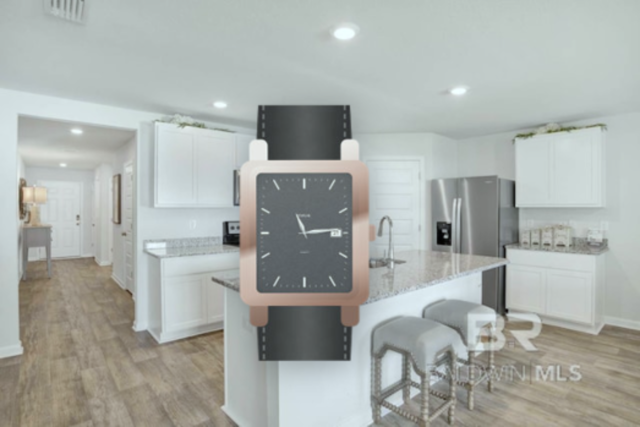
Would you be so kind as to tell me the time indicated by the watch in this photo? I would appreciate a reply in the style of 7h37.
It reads 11h14
